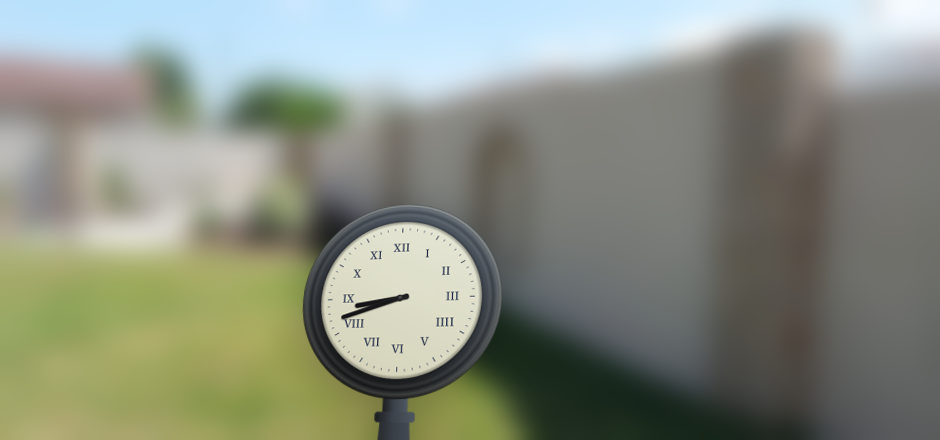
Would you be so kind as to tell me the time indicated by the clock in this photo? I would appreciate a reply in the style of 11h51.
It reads 8h42
